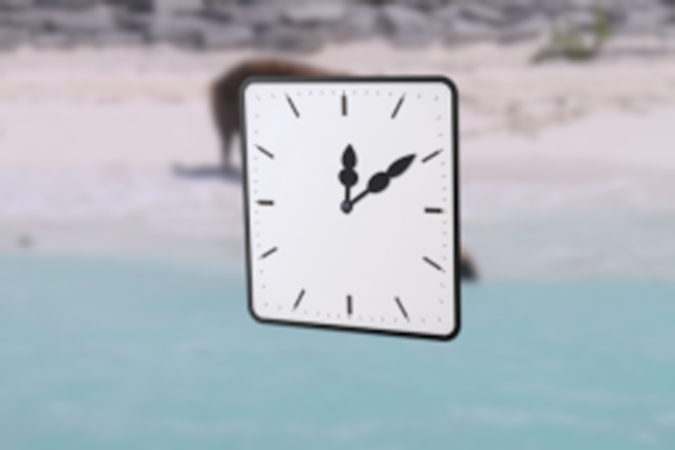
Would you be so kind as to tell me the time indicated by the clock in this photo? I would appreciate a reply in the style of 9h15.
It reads 12h09
